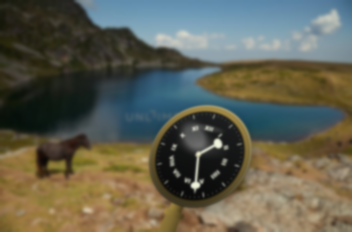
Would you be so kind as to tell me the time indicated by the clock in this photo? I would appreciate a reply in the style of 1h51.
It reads 1h27
